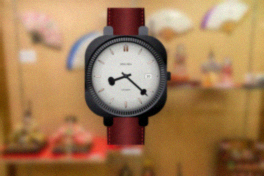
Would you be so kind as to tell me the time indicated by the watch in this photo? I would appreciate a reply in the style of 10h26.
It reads 8h22
